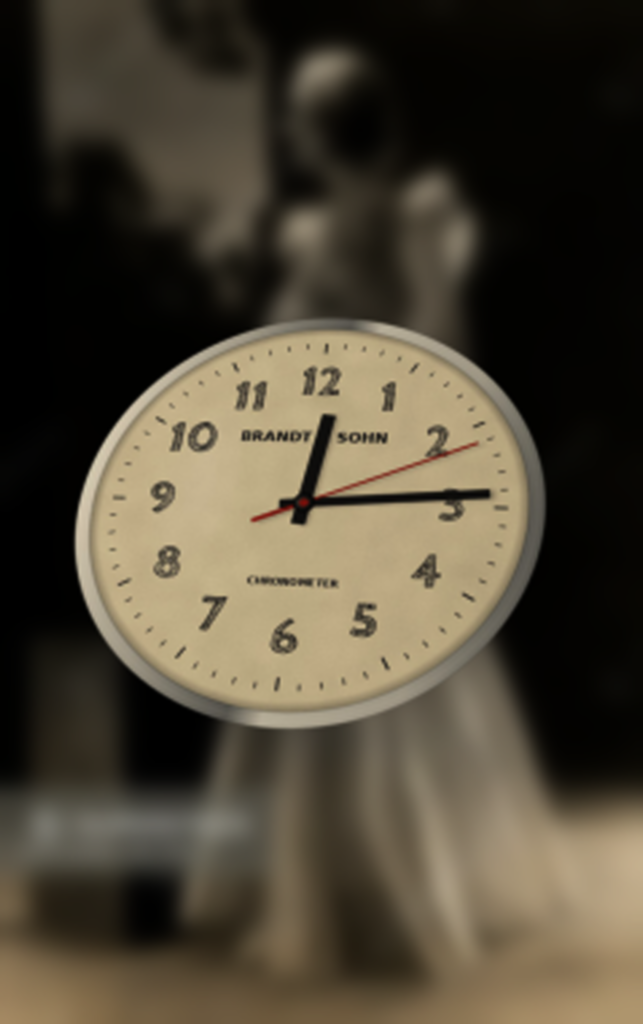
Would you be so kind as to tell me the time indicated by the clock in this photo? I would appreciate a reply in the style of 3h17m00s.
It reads 12h14m11s
